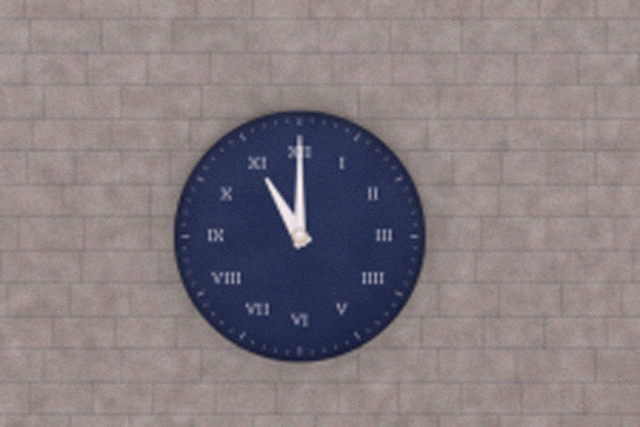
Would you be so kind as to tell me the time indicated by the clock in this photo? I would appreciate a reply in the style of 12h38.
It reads 11h00
